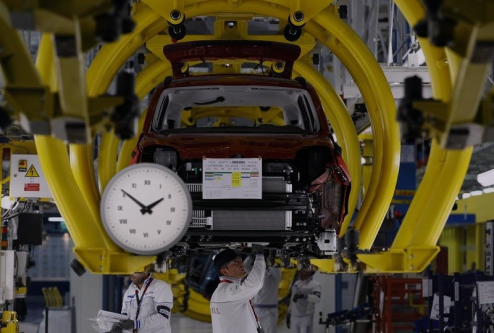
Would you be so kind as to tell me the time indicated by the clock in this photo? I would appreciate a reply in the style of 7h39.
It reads 1h51
